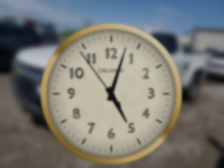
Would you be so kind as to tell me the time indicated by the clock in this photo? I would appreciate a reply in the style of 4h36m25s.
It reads 5h02m54s
